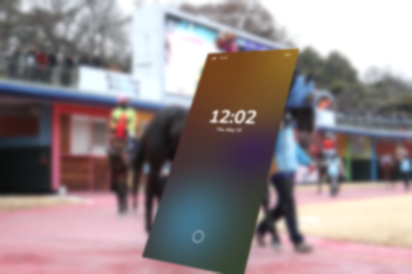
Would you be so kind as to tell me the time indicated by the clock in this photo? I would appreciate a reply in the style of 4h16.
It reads 12h02
